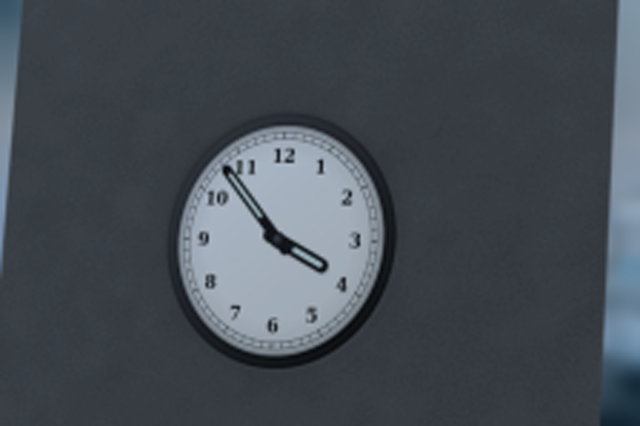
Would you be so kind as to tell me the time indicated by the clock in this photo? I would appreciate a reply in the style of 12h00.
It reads 3h53
